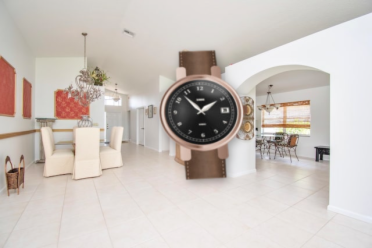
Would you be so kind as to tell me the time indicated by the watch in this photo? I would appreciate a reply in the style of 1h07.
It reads 1h53
